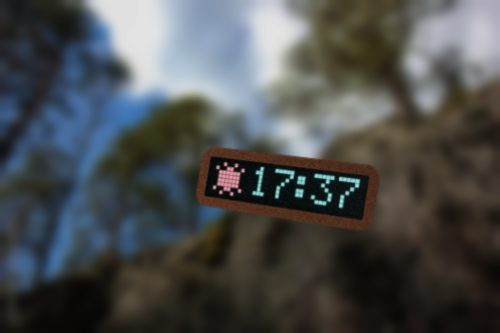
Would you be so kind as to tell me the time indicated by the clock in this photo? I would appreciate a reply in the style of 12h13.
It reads 17h37
